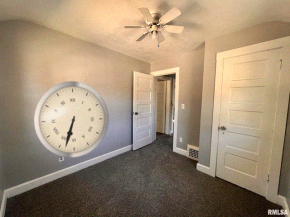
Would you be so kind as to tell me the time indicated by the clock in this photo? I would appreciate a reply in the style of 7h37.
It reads 6h33
